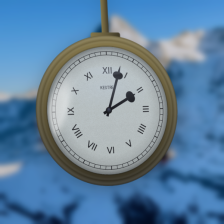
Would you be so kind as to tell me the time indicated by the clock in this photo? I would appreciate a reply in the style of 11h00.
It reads 2h03
